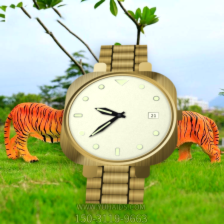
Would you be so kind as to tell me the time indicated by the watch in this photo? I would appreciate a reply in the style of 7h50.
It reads 9h38
